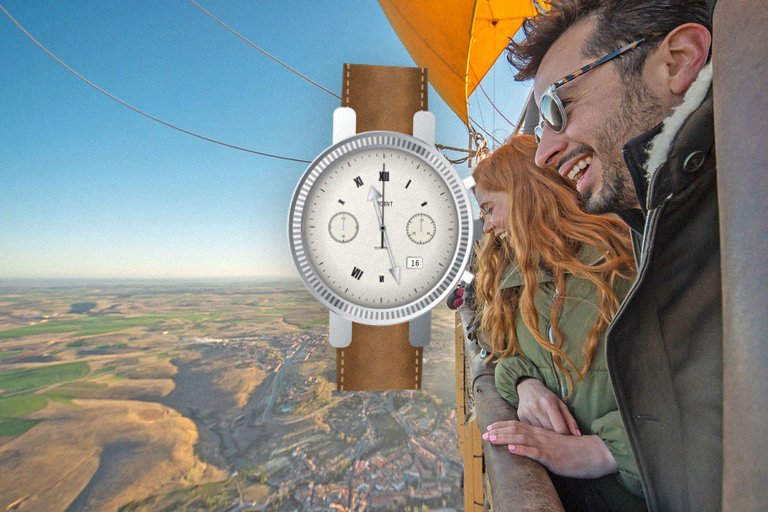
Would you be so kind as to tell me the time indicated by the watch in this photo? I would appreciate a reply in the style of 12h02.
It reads 11h27
